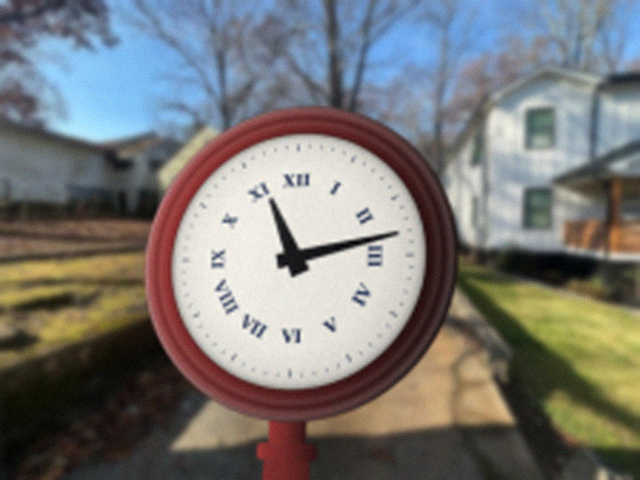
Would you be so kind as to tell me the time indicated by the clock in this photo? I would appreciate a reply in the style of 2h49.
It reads 11h13
